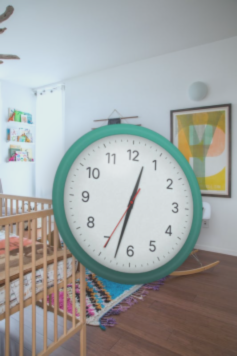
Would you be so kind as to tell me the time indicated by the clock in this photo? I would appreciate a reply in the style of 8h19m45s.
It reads 12h32m35s
